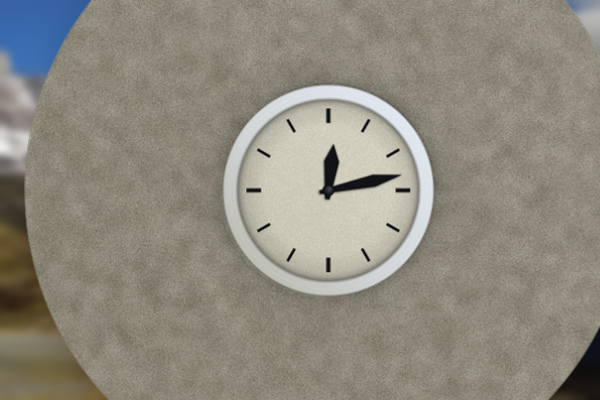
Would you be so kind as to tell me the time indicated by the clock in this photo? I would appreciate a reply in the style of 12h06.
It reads 12h13
